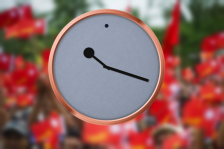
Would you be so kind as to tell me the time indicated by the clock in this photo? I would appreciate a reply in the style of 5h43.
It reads 10h18
